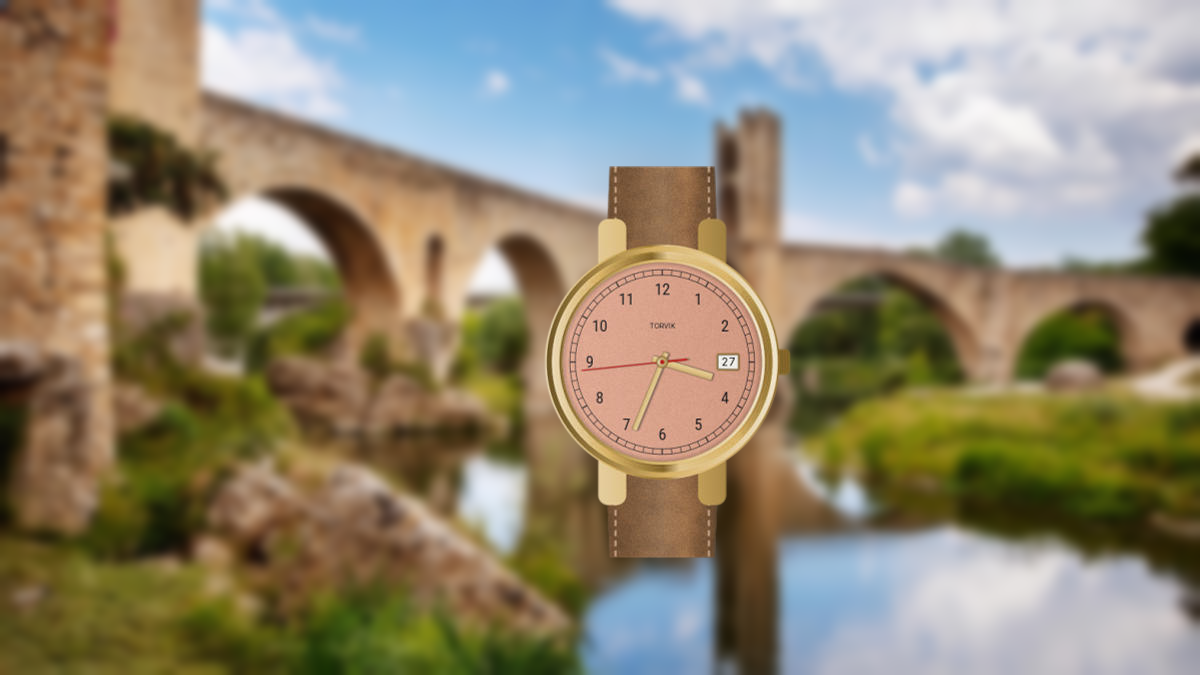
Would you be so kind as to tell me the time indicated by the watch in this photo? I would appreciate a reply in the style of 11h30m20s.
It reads 3h33m44s
